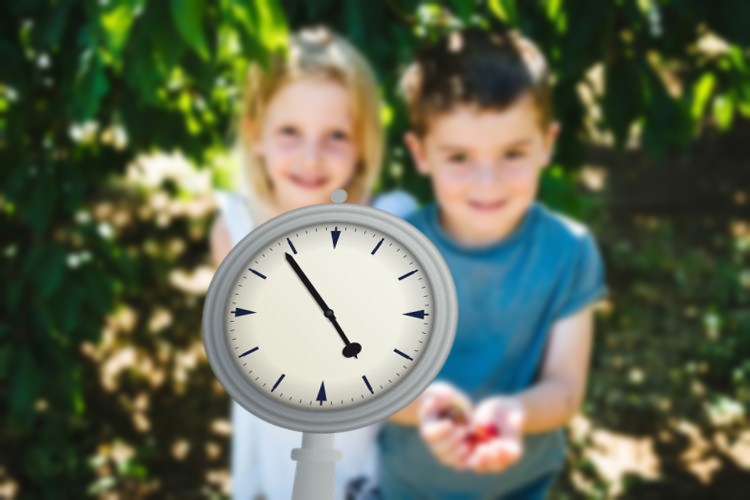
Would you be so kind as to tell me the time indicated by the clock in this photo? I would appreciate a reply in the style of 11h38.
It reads 4h54
